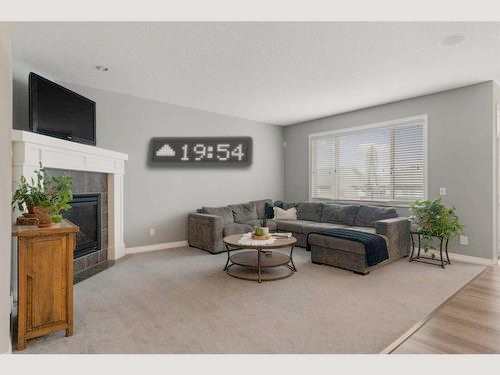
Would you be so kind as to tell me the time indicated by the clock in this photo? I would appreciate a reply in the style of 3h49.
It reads 19h54
